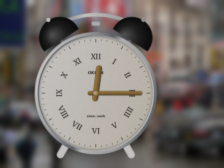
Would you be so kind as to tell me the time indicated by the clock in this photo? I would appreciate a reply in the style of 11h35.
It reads 12h15
